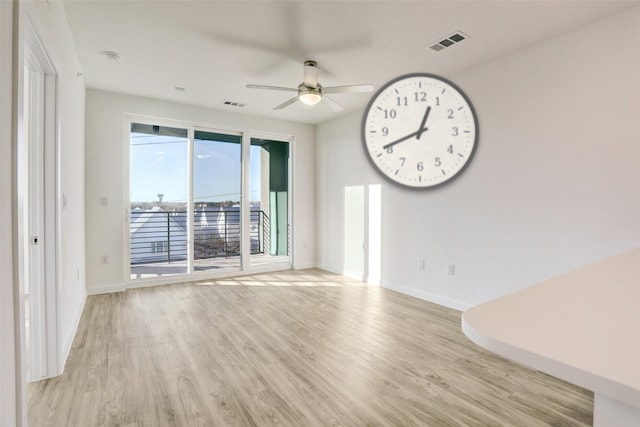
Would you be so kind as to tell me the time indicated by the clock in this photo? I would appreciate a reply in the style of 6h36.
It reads 12h41
